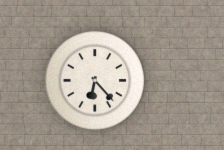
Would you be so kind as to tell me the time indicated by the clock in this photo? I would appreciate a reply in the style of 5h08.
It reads 6h23
